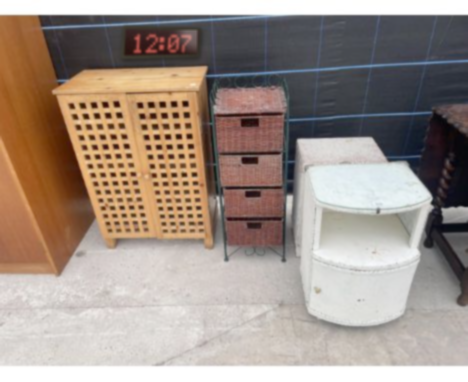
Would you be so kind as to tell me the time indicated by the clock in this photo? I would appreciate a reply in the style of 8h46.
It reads 12h07
